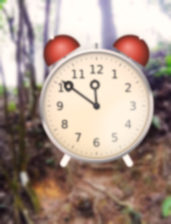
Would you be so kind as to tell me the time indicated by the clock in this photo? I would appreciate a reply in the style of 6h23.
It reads 11h51
